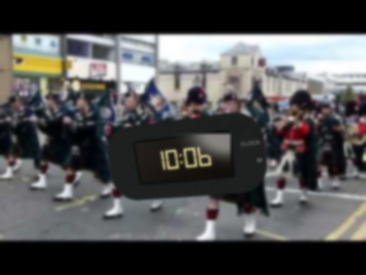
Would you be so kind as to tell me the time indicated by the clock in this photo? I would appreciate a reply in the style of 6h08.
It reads 10h06
